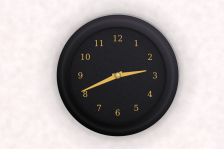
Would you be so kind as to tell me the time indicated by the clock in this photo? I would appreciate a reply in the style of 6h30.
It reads 2h41
